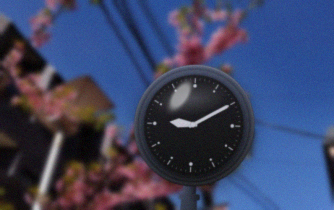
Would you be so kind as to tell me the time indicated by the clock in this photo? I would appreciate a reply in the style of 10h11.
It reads 9h10
